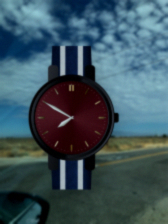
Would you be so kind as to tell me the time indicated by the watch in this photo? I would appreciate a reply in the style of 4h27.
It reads 7h50
